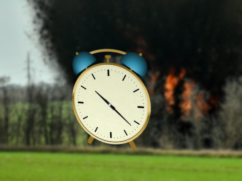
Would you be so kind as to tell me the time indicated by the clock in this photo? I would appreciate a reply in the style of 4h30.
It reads 10h22
